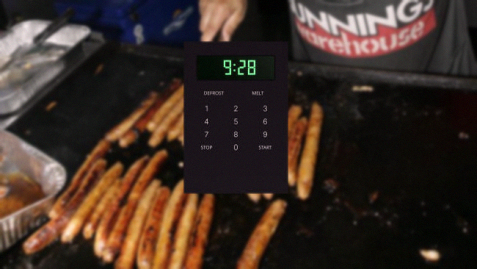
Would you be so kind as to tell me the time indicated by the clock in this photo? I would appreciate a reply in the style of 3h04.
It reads 9h28
